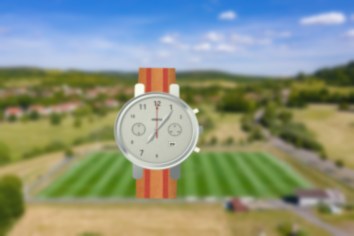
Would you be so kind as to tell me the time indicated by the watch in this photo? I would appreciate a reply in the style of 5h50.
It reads 7h06
